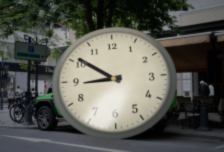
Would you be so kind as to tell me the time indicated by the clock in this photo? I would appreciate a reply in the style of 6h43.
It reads 8h51
